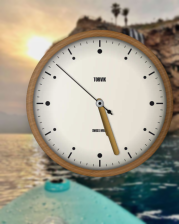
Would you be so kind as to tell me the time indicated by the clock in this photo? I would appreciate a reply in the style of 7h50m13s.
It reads 5h26m52s
